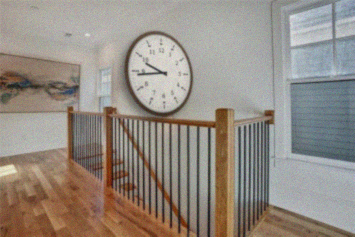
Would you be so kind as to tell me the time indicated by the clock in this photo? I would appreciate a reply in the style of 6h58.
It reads 9h44
